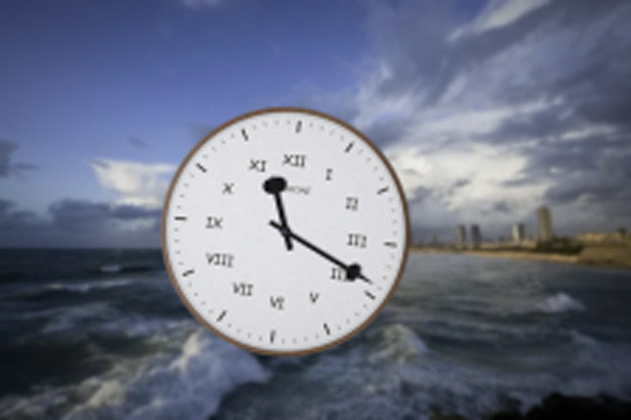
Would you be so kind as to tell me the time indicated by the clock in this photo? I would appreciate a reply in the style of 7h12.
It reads 11h19
